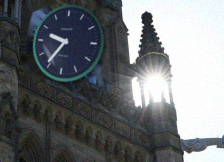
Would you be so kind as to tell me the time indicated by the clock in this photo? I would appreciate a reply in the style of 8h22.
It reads 9h36
